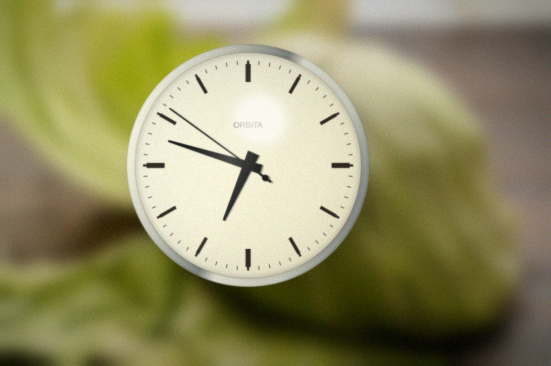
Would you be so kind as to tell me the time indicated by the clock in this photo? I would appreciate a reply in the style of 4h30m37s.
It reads 6h47m51s
